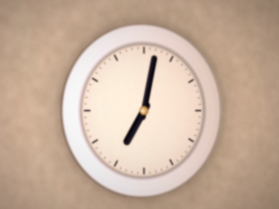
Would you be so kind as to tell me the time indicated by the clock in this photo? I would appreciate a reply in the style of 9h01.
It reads 7h02
